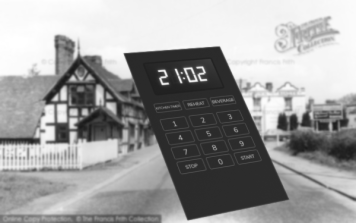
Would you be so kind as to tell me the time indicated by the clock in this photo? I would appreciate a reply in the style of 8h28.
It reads 21h02
